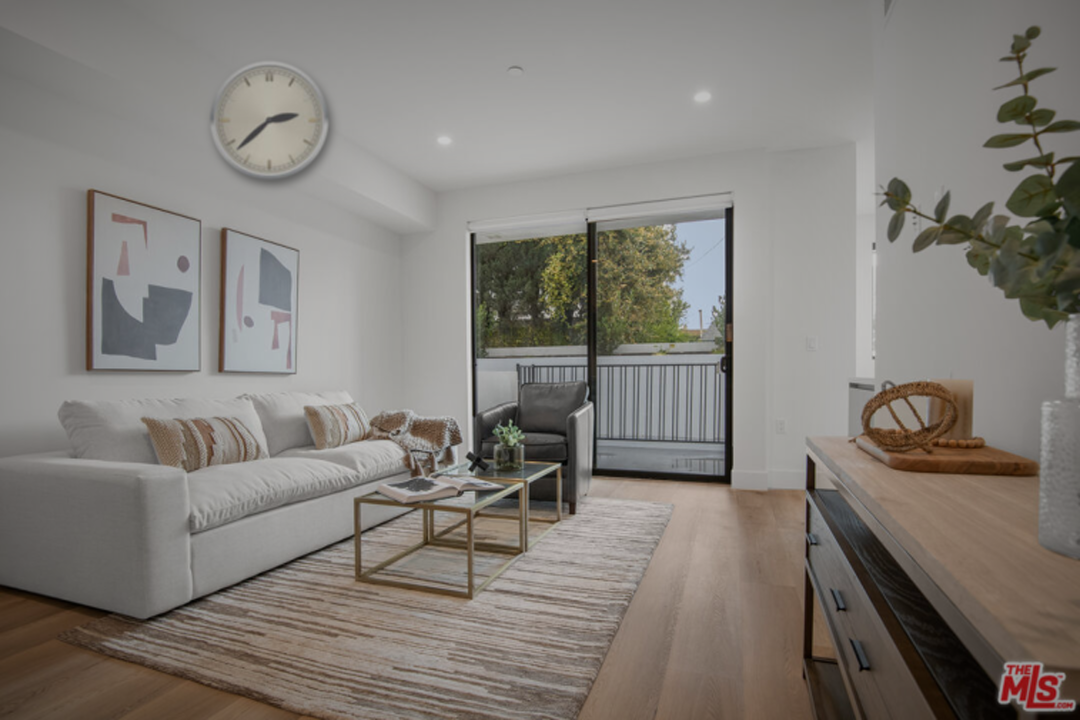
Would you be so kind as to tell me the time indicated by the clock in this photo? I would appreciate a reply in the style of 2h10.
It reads 2h38
